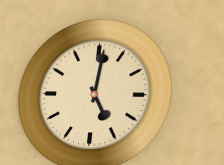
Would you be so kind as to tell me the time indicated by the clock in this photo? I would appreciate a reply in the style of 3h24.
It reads 5h01
